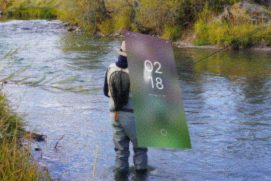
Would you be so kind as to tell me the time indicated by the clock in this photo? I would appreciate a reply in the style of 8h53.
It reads 2h18
